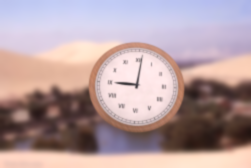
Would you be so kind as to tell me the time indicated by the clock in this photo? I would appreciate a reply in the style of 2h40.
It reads 9h01
